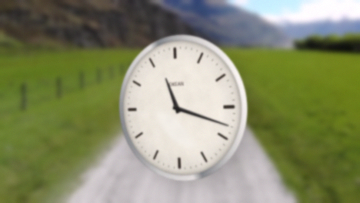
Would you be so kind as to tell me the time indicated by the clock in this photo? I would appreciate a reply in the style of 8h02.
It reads 11h18
